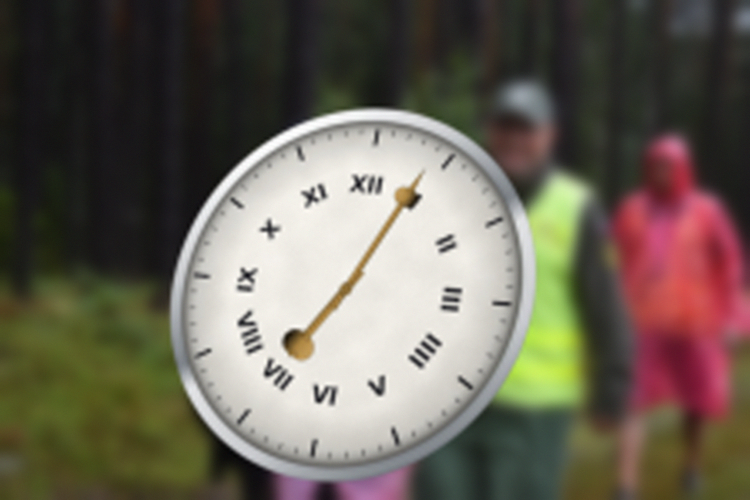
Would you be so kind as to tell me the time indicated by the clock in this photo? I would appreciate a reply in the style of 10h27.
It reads 7h04
